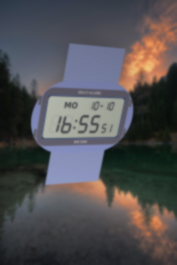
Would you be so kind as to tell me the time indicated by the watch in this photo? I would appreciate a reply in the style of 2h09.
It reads 16h55
